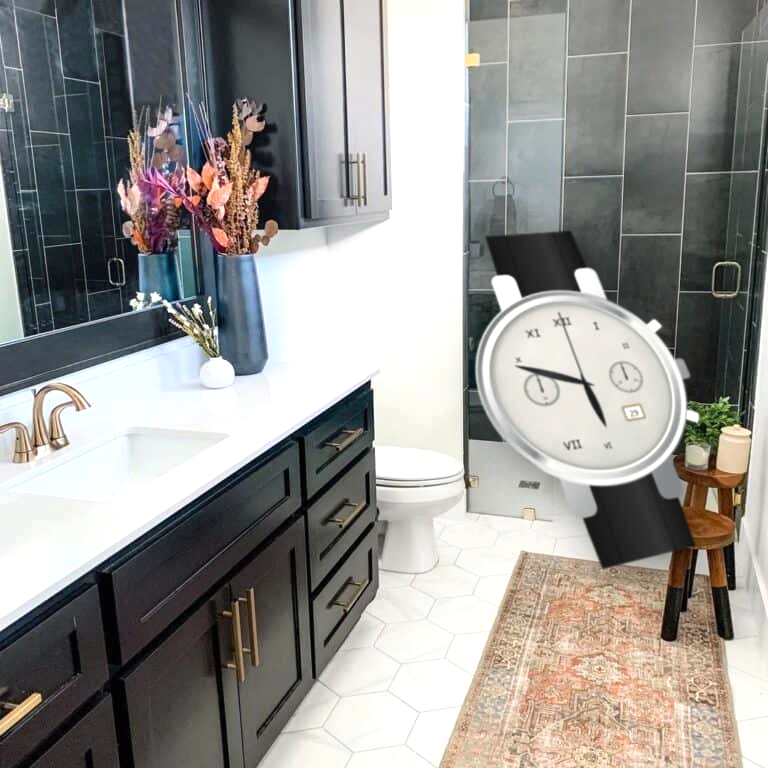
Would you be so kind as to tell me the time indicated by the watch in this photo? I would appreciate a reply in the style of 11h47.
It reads 5h49
